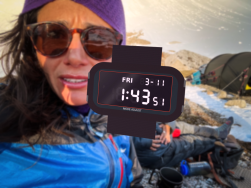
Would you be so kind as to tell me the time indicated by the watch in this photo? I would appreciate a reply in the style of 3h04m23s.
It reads 1h43m51s
